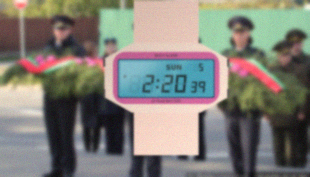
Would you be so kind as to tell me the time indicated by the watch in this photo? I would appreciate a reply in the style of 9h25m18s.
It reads 2h20m39s
